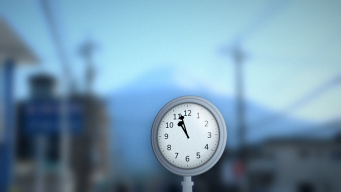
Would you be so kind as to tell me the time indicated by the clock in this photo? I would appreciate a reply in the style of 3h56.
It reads 10h57
